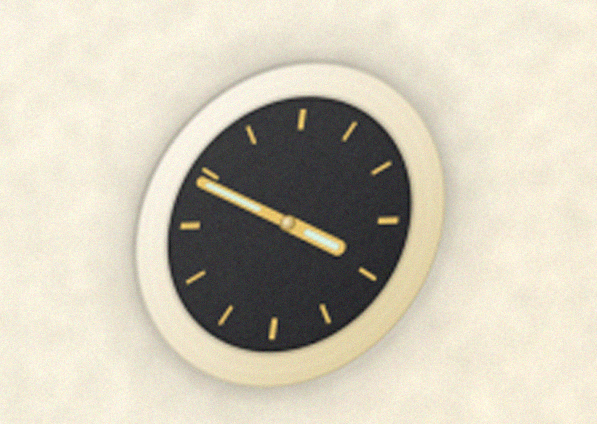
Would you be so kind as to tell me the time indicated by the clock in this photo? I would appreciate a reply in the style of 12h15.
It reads 3h49
